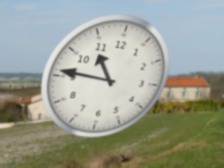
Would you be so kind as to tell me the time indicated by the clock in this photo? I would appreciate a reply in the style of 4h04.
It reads 10h46
